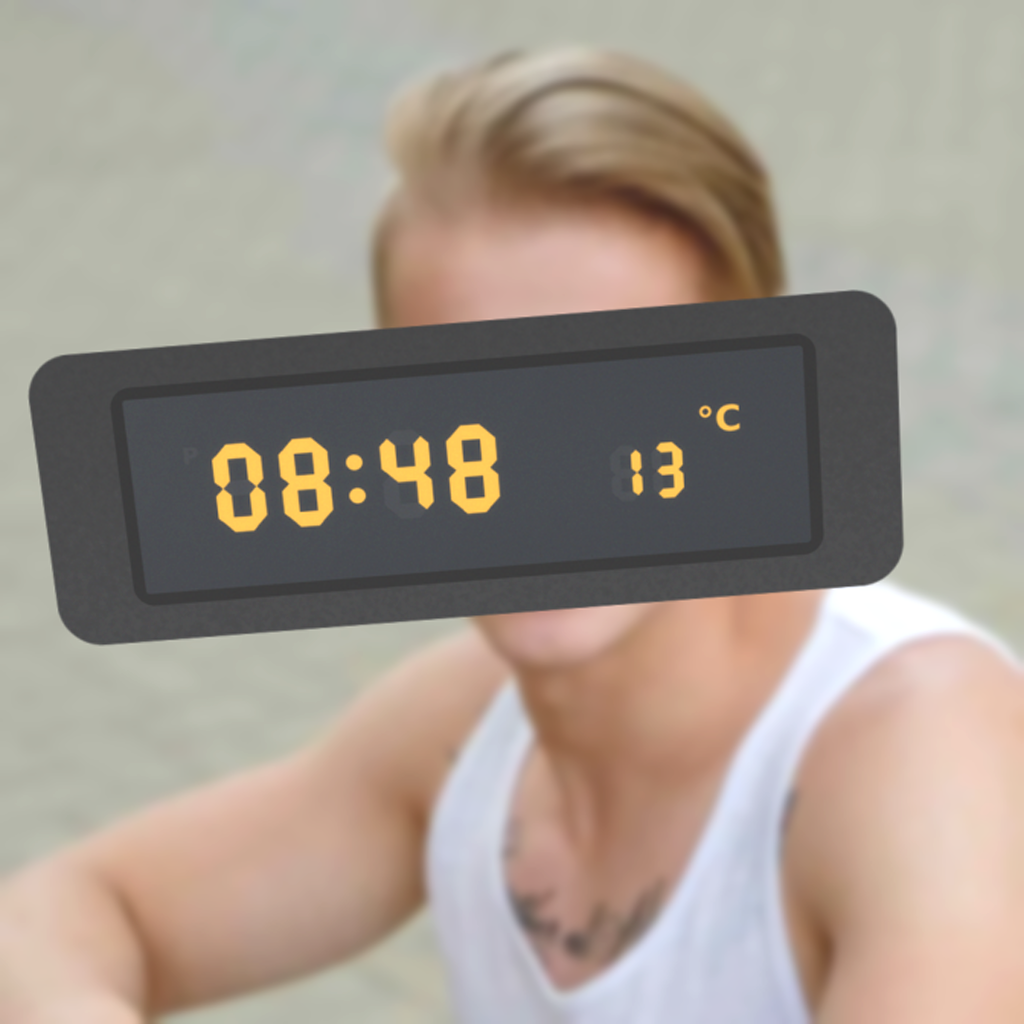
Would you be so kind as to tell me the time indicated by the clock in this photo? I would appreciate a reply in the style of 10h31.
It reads 8h48
